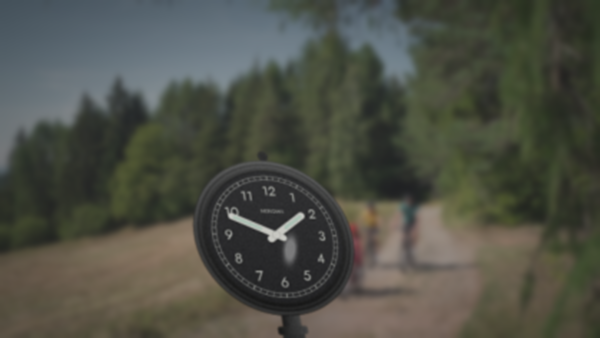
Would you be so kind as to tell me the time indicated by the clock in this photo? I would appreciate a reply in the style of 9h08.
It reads 1h49
